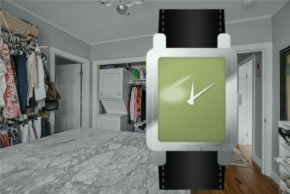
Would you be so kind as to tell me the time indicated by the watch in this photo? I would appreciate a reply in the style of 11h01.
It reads 12h09
